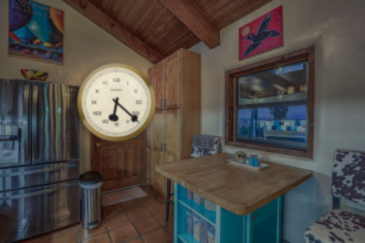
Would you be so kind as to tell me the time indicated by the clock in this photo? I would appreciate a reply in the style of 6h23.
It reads 6h22
